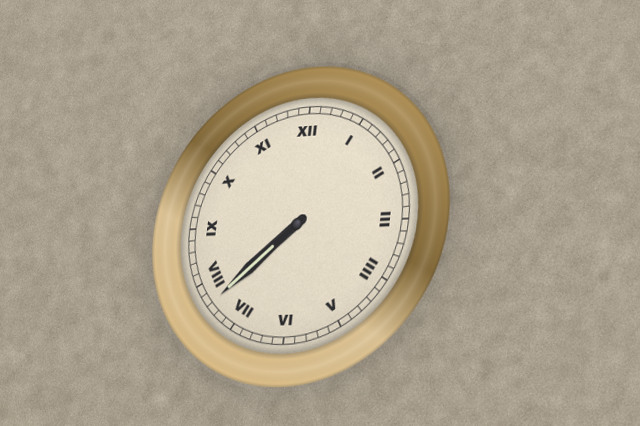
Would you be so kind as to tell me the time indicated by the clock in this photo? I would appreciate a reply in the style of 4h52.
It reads 7h38
